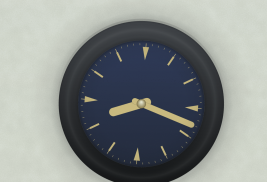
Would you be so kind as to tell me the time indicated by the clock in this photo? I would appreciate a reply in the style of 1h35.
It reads 8h18
